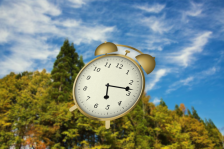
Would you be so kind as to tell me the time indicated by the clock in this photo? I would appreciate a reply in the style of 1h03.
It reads 5h13
